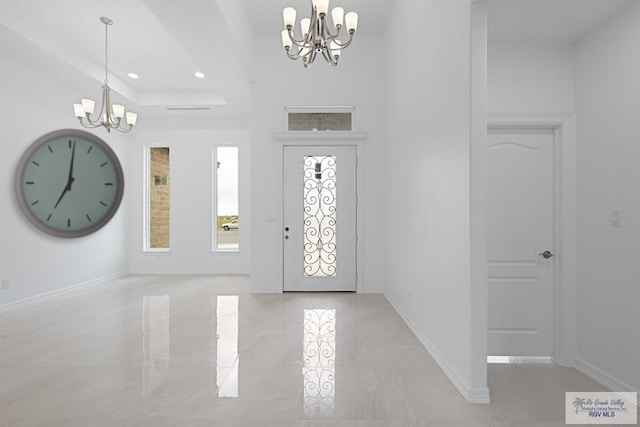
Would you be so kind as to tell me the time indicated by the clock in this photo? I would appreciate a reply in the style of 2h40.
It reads 7h01
